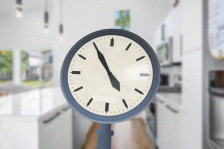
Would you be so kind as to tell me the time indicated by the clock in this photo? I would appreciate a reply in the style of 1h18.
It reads 4h55
